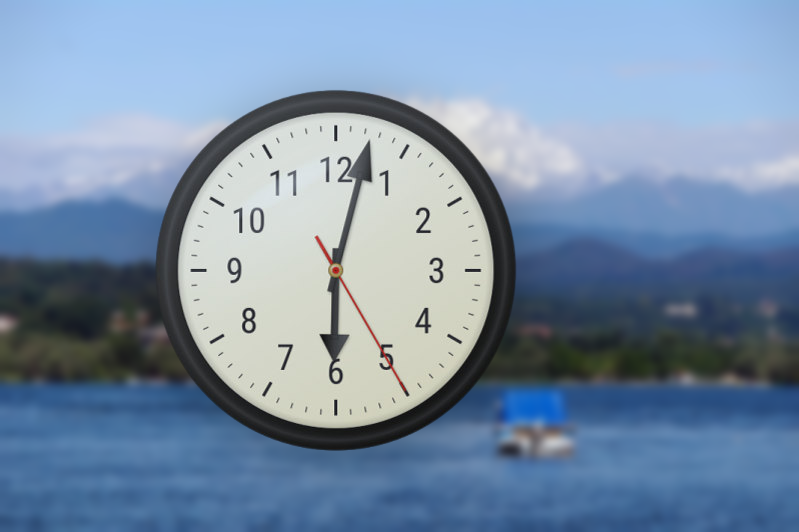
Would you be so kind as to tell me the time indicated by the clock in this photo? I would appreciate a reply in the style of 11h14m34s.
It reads 6h02m25s
